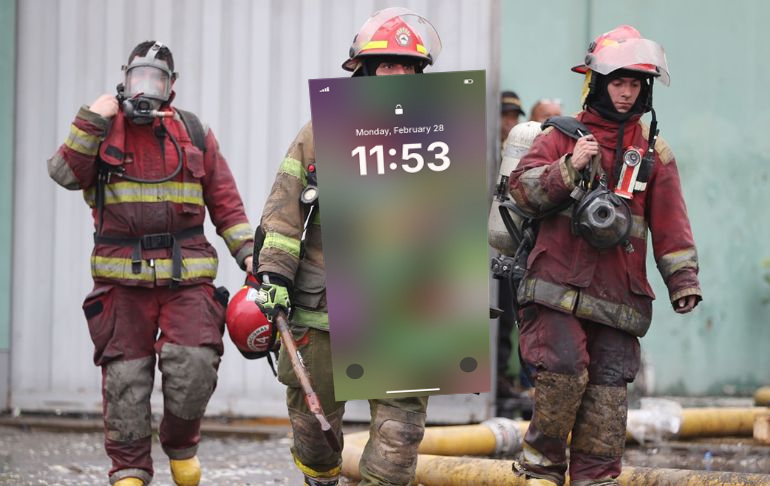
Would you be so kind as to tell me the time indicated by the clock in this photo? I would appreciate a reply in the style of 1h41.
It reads 11h53
